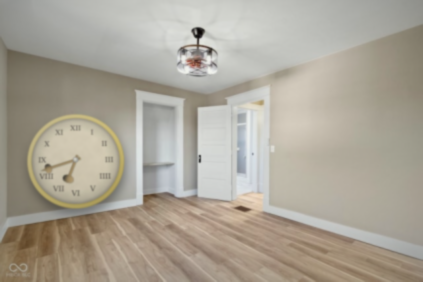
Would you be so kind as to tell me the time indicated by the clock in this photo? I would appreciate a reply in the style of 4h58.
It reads 6h42
